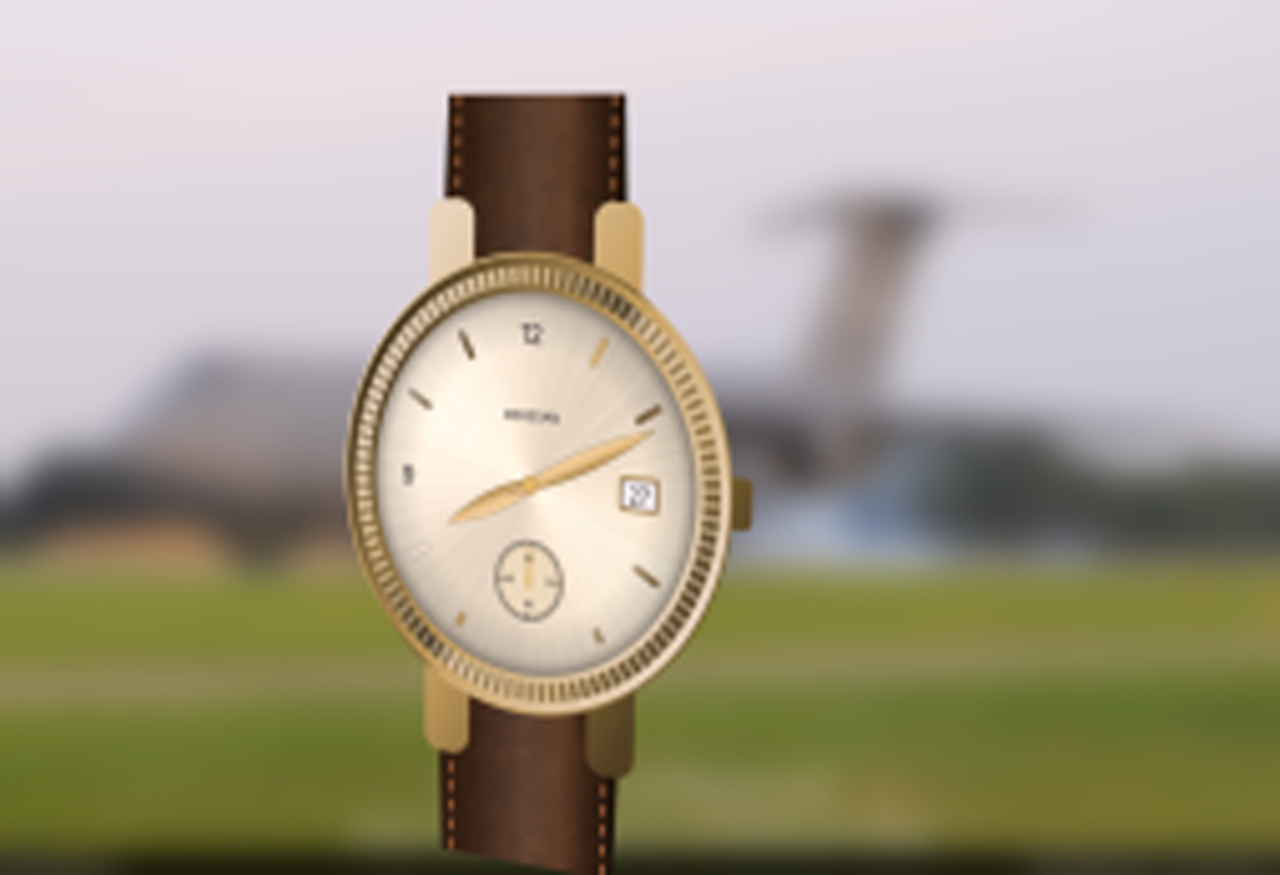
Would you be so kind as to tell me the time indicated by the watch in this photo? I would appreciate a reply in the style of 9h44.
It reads 8h11
